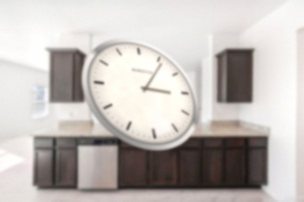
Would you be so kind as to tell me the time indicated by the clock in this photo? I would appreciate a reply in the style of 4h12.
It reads 3h06
